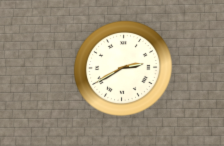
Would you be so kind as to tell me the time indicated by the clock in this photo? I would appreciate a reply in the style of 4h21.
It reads 2h40
